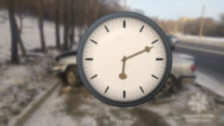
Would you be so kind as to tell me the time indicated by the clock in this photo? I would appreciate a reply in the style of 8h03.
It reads 6h11
